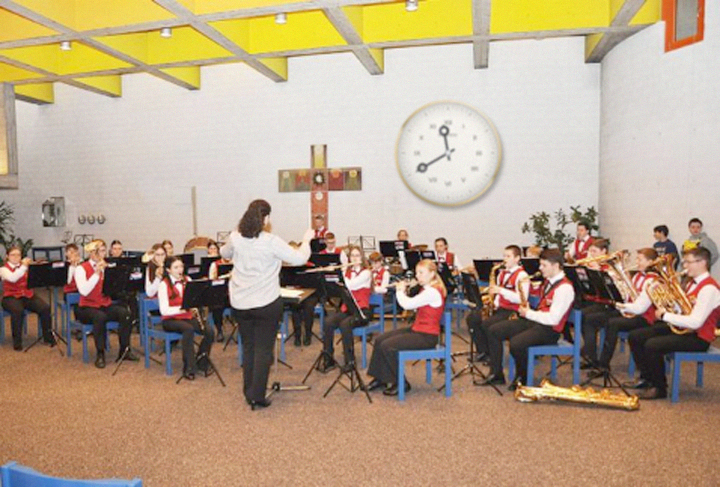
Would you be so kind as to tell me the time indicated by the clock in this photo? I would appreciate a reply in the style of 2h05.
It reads 11h40
